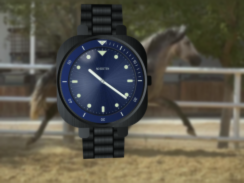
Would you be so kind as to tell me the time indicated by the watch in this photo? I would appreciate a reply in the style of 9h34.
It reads 10h21
